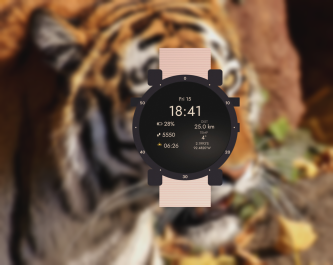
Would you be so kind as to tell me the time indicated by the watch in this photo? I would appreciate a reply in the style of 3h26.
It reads 18h41
